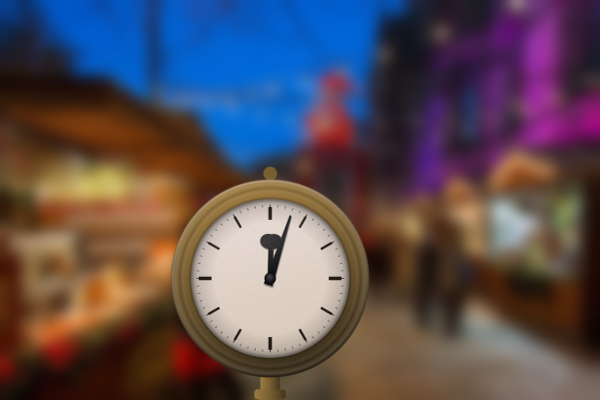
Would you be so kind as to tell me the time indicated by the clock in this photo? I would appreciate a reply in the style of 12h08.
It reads 12h03
